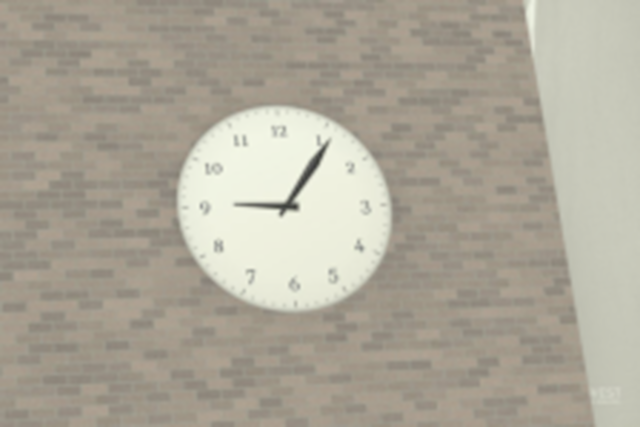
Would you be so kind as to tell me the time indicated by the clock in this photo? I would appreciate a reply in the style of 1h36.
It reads 9h06
